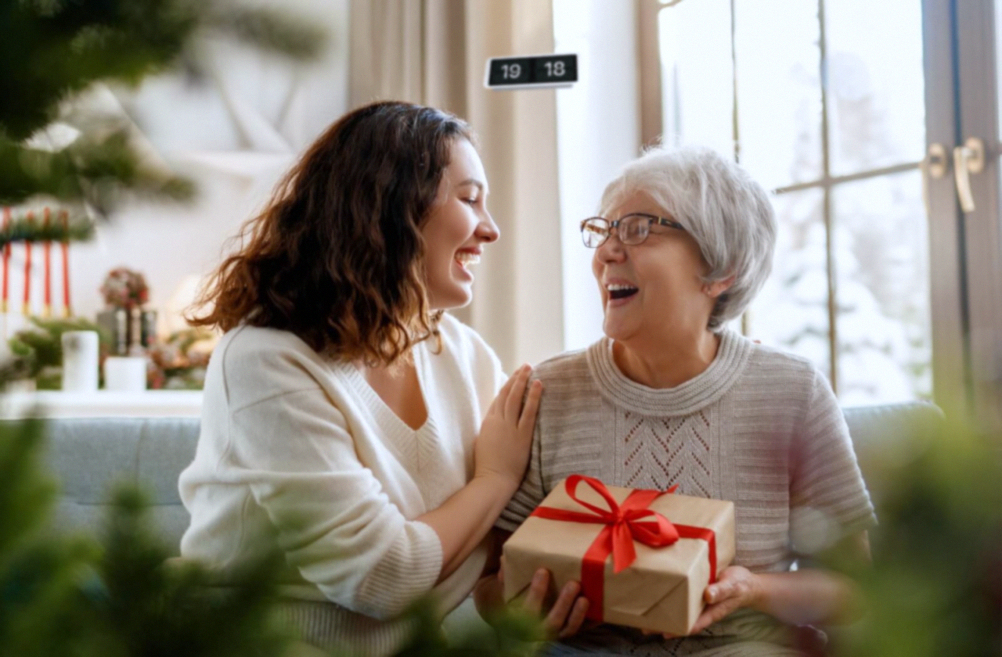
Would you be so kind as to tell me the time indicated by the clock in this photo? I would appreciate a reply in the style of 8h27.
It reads 19h18
